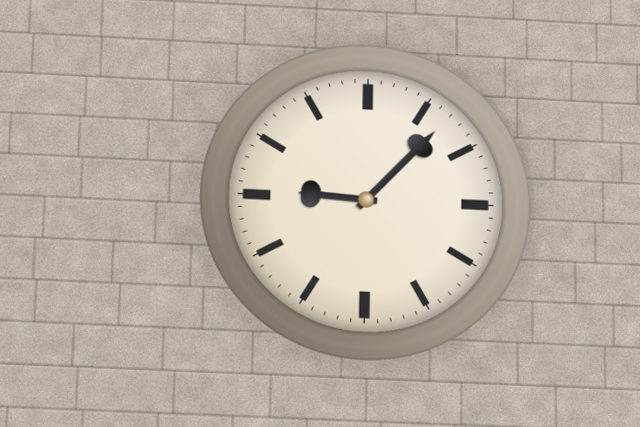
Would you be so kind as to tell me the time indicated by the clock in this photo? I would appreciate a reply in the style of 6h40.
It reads 9h07
